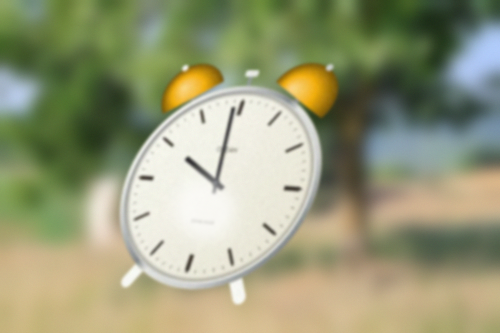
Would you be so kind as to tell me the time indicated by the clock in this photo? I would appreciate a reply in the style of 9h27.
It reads 9h59
